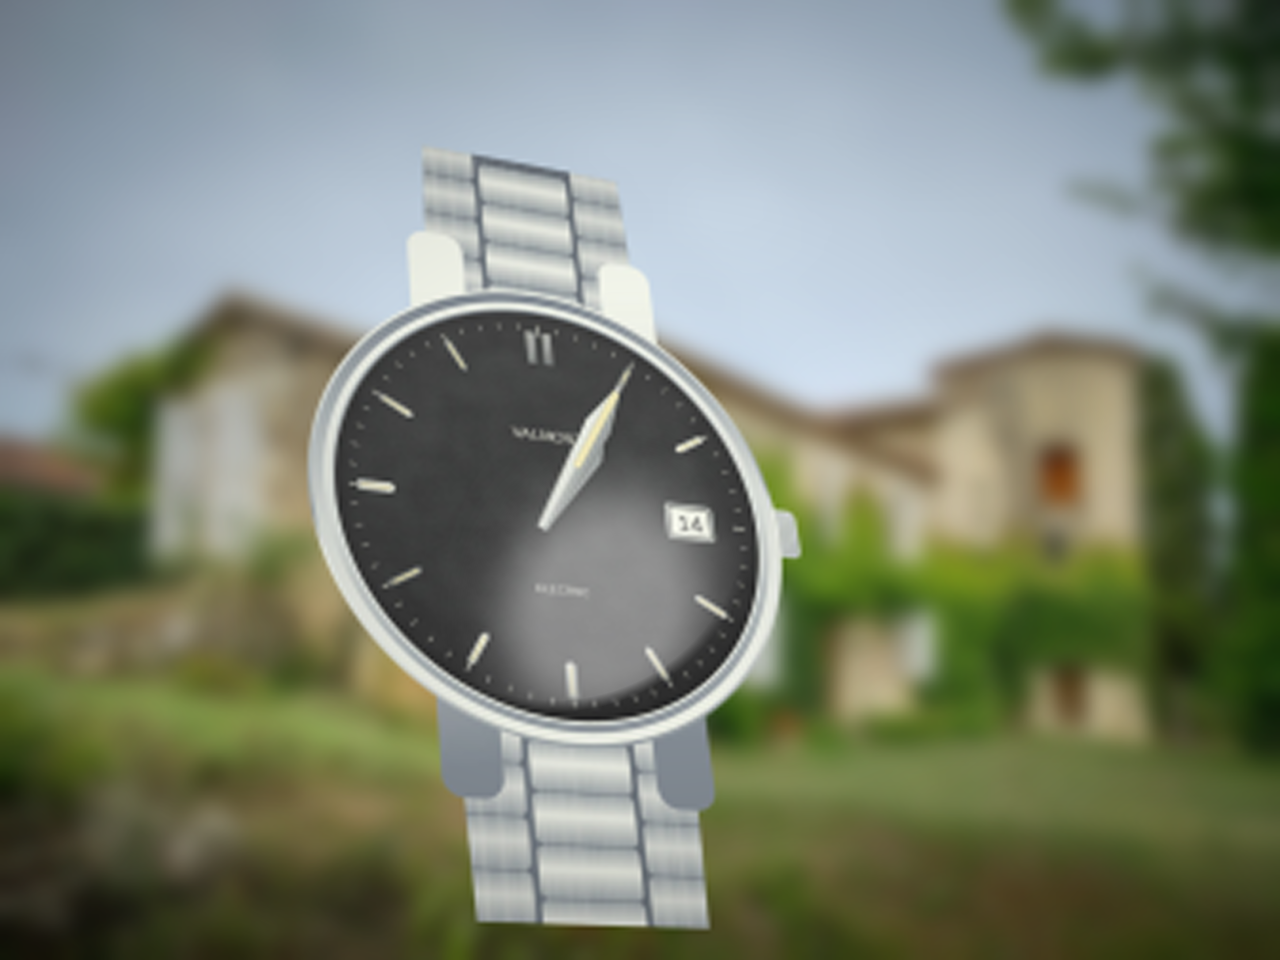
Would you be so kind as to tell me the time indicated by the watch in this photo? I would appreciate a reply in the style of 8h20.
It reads 1h05
